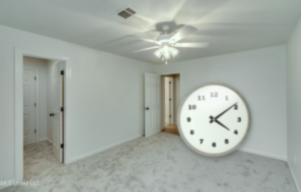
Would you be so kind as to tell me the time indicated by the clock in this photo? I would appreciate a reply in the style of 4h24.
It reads 4h09
